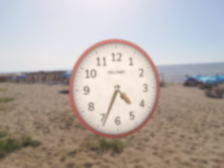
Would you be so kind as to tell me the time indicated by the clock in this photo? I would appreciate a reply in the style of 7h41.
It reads 4h34
